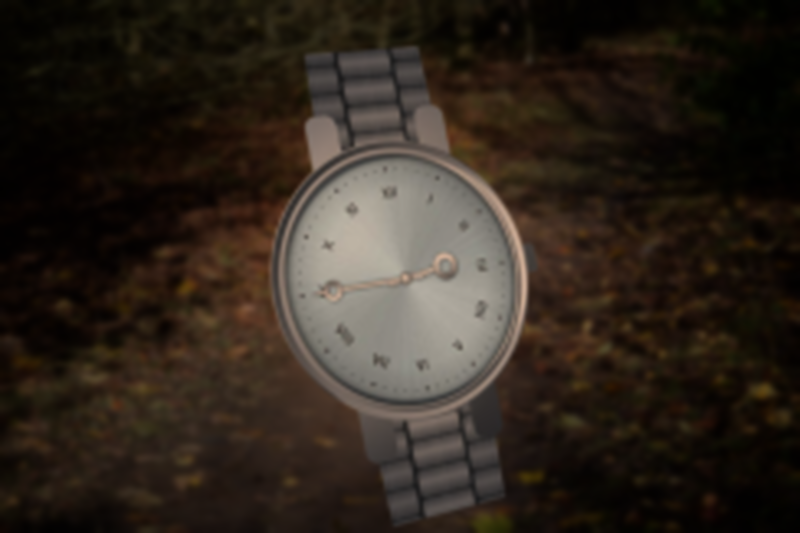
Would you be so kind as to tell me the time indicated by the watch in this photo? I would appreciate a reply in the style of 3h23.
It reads 2h45
